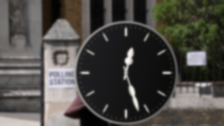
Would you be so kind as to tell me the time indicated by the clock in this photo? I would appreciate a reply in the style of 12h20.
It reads 12h27
